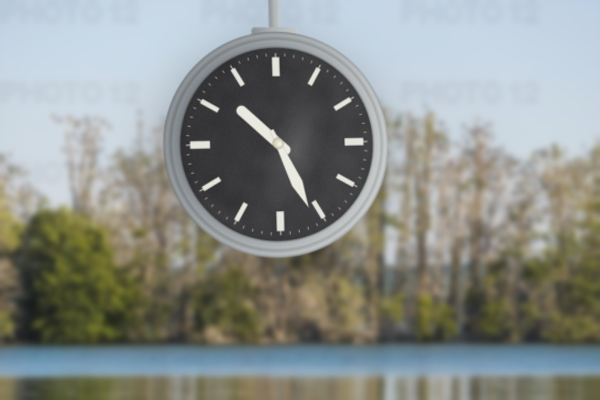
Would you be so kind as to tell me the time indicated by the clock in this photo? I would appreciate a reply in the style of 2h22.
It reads 10h26
